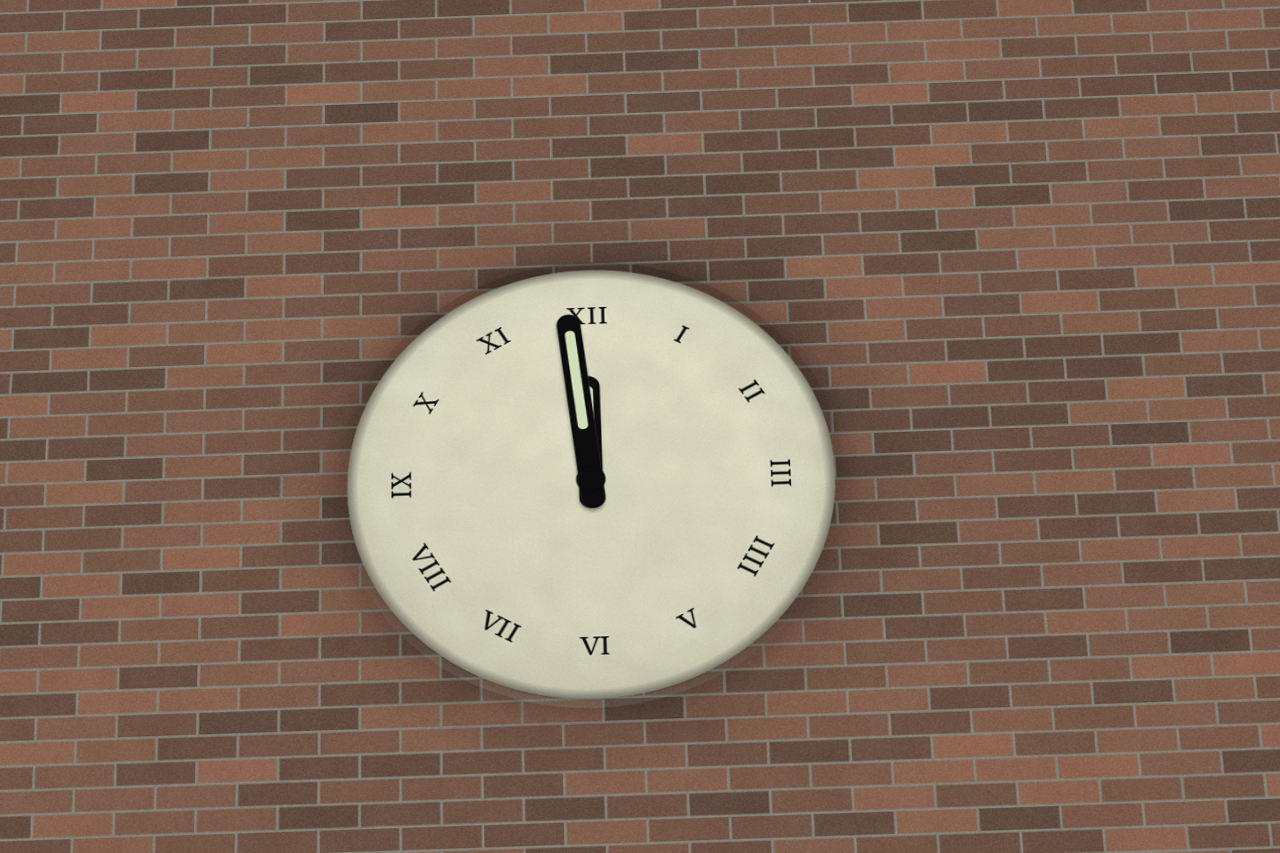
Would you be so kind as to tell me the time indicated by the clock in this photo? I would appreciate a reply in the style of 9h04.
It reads 11h59
